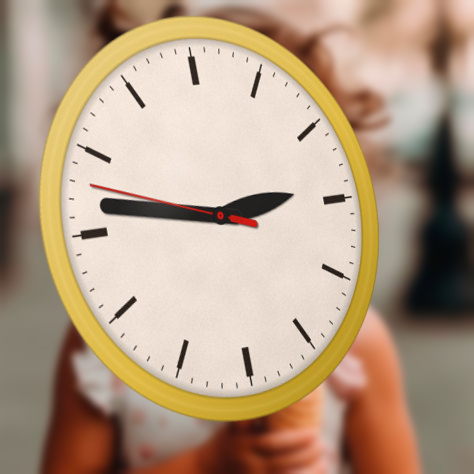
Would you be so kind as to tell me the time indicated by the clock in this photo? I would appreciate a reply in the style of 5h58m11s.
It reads 2h46m48s
